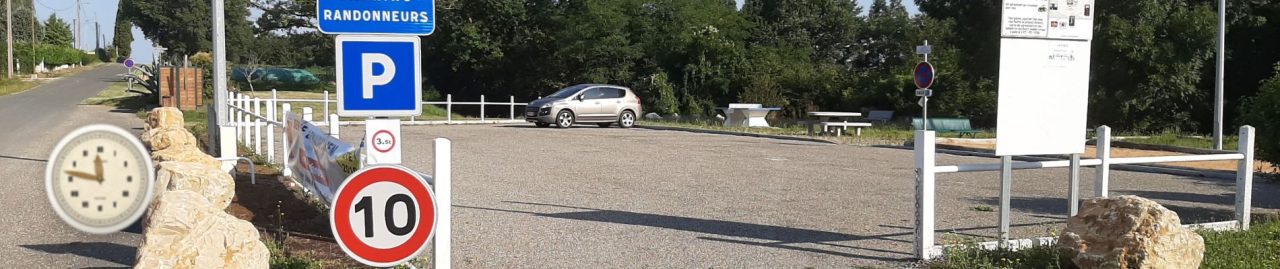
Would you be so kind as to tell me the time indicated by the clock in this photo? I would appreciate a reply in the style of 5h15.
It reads 11h47
